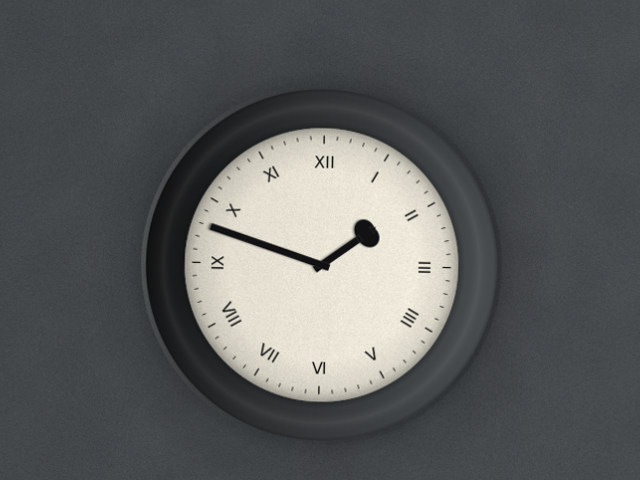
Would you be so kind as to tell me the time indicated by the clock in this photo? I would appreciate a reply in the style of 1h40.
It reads 1h48
